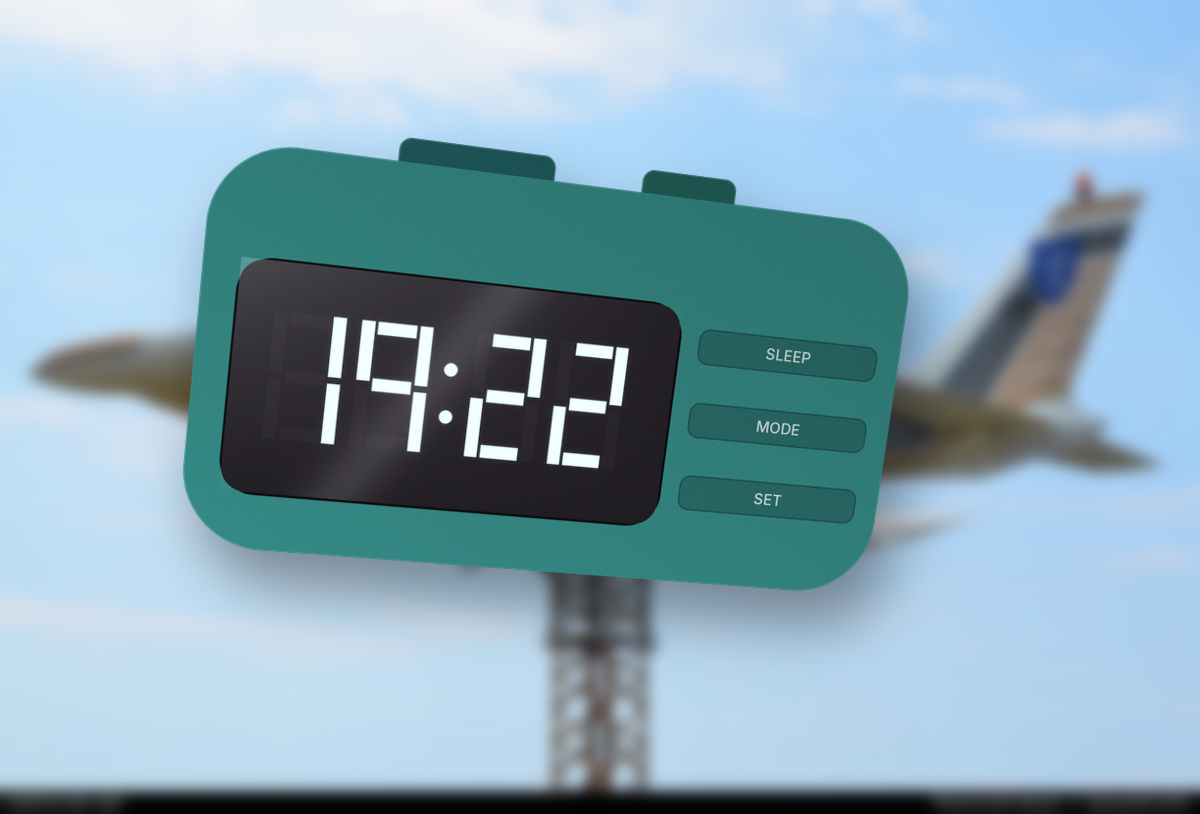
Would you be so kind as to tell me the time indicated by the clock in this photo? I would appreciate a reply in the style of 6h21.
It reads 19h22
